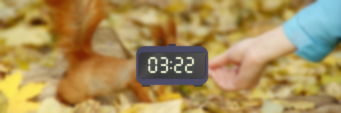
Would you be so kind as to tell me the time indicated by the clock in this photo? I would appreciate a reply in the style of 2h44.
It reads 3h22
